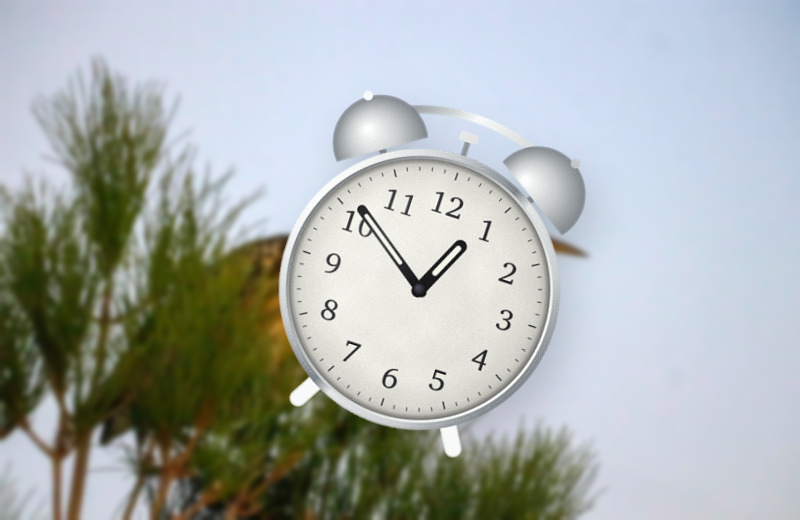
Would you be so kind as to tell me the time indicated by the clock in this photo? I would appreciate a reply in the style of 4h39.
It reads 12h51
